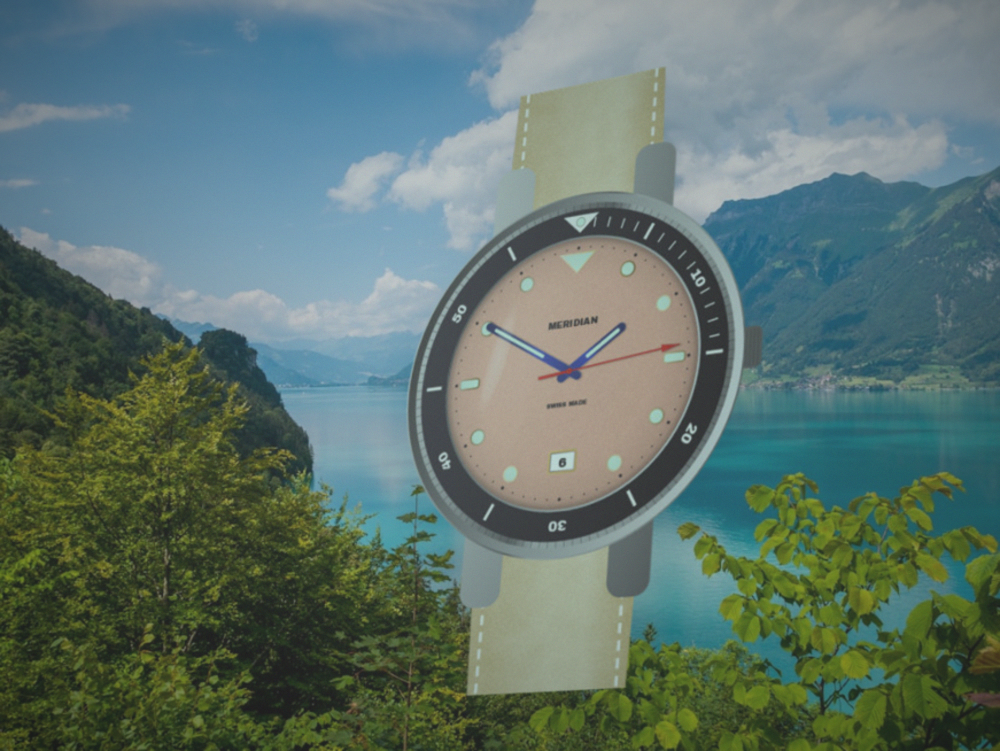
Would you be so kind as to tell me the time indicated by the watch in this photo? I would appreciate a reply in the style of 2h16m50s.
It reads 1h50m14s
